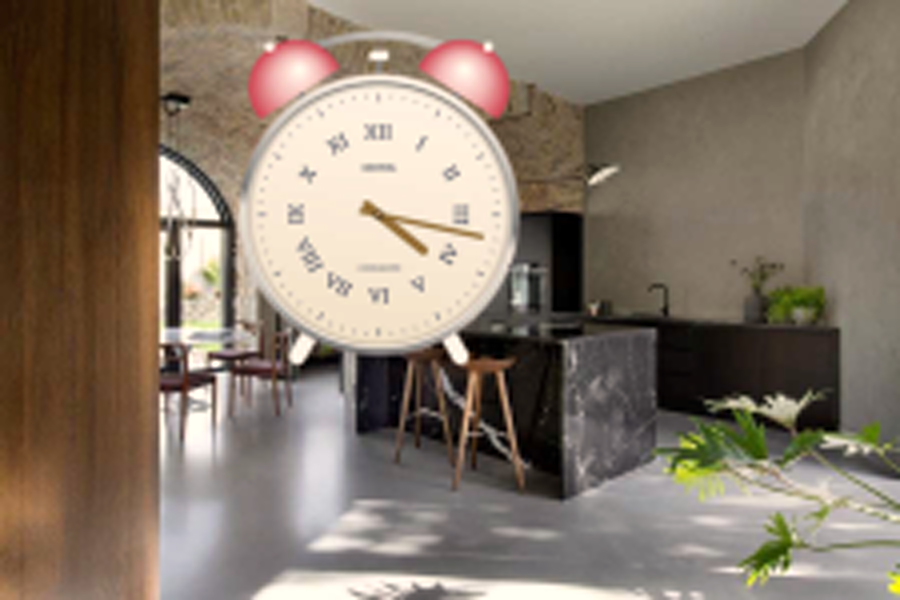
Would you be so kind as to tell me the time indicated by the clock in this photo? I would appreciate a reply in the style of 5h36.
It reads 4h17
